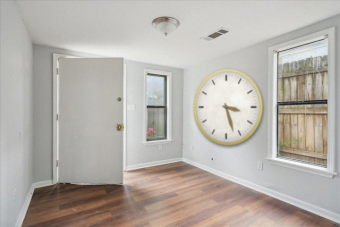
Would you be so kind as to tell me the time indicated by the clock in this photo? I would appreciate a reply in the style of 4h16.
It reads 3h27
